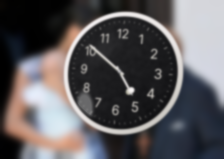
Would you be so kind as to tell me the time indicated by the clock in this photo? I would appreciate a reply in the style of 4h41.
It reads 4h51
